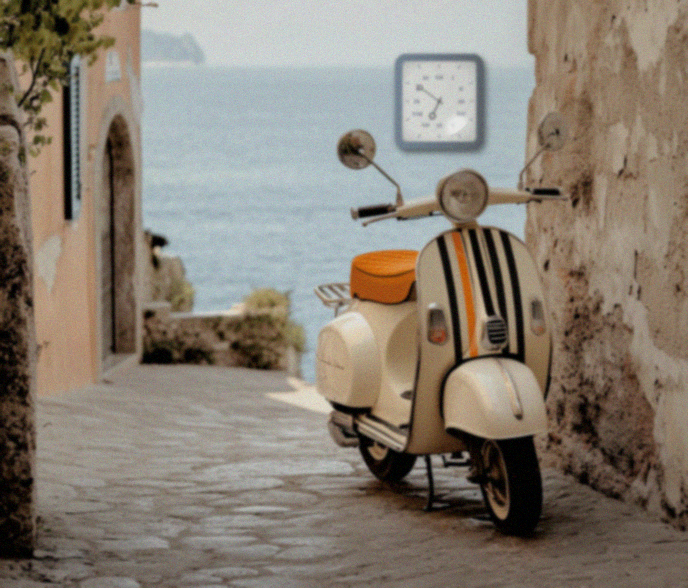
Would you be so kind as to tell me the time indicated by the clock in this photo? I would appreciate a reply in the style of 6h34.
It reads 6h51
